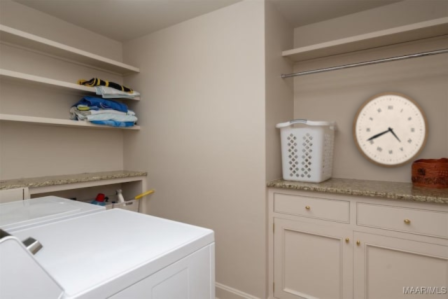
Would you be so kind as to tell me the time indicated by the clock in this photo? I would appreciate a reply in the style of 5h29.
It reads 4h41
